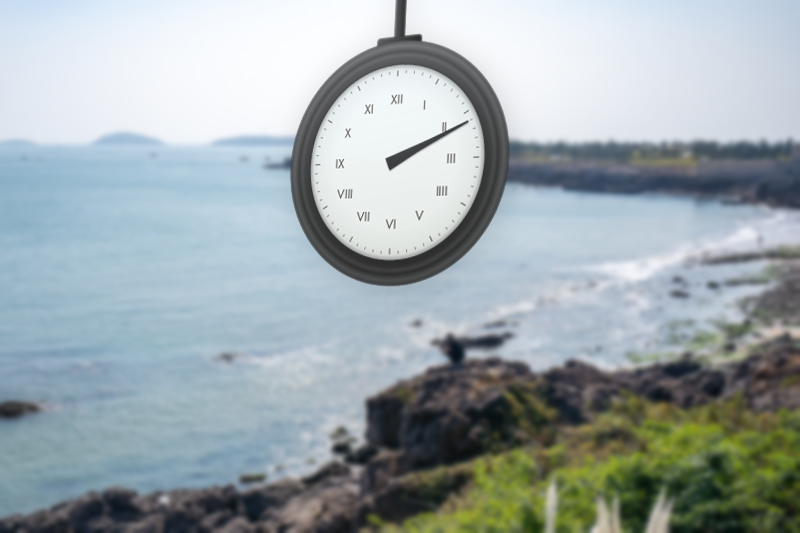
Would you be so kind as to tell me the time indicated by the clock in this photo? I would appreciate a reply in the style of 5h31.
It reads 2h11
